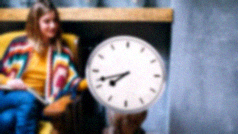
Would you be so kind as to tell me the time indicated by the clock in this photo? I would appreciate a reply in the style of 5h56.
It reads 7h42
